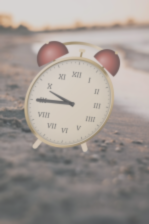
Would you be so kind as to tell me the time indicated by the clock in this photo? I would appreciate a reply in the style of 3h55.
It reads 9h45
